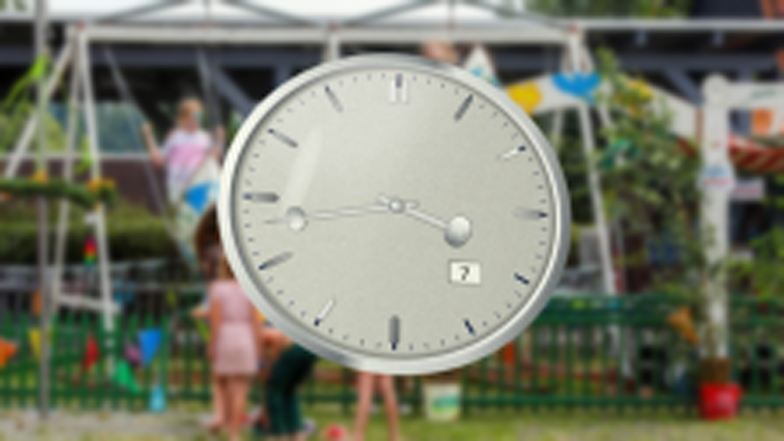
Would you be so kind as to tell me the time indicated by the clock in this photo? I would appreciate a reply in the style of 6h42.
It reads 3h43
